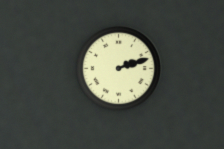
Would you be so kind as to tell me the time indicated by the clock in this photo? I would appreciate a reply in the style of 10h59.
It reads 2h12
